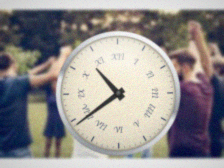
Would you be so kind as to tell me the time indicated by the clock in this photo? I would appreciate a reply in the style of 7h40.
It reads 10h39
